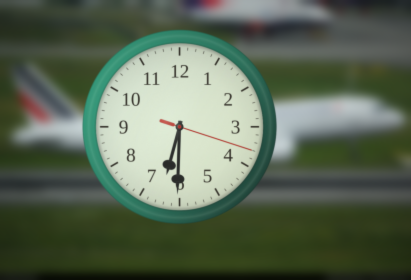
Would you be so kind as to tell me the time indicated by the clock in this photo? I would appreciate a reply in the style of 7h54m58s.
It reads 6h30m18s
